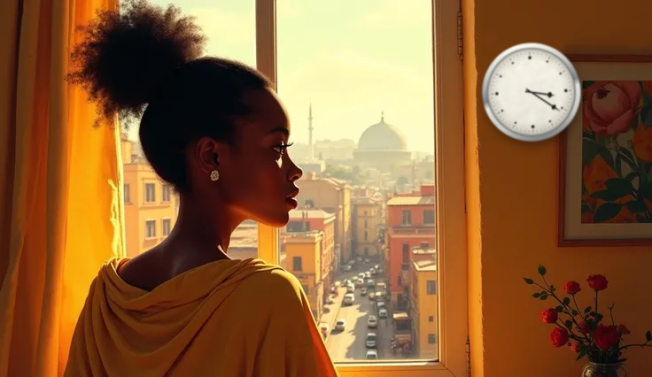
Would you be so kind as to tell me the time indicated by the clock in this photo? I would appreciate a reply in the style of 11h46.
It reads 3h21
